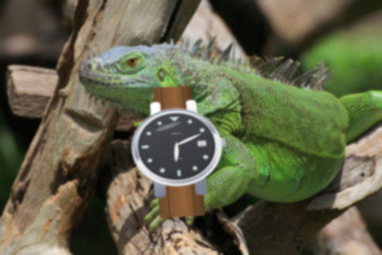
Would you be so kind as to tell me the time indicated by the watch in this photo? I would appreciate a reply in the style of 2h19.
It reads 6h11
